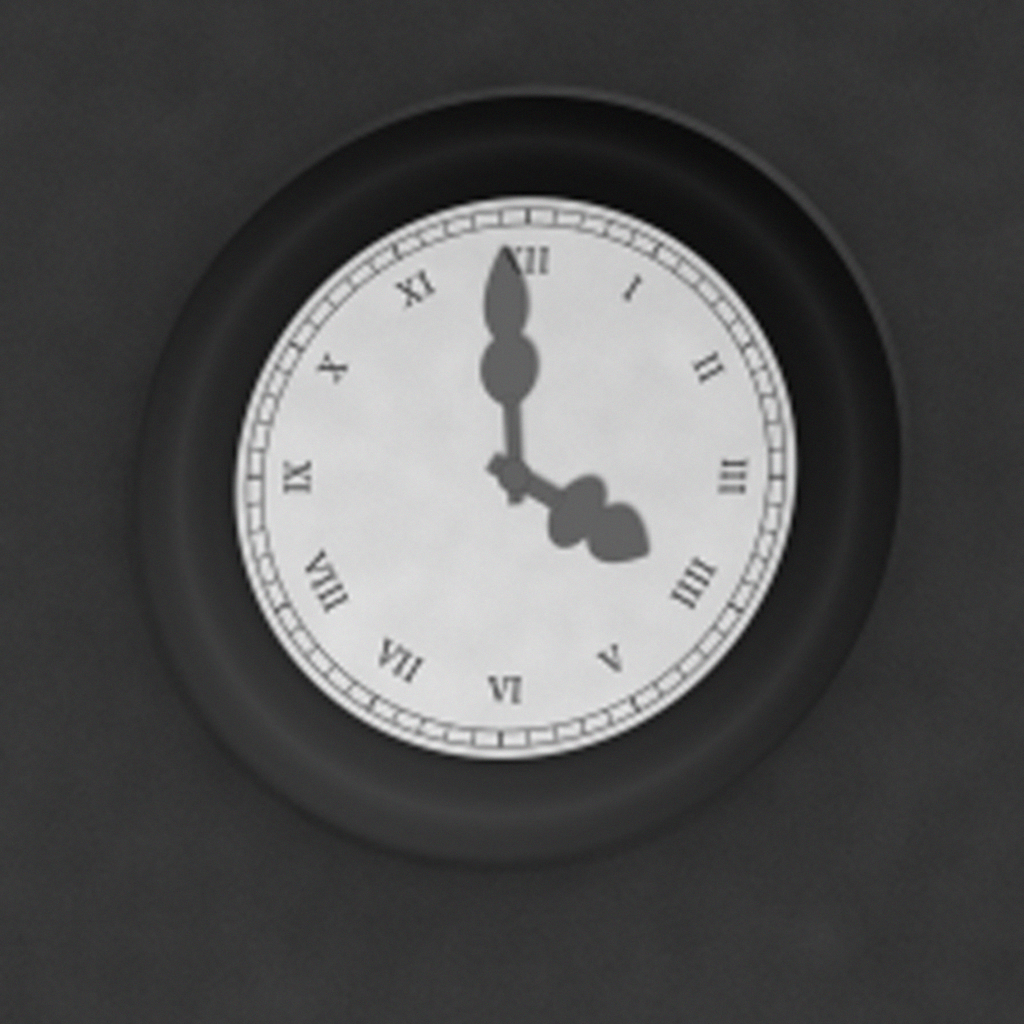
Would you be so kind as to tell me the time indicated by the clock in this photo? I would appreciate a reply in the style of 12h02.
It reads 3h59
